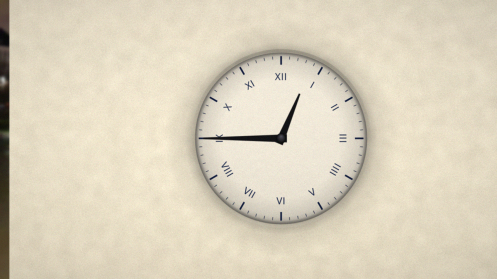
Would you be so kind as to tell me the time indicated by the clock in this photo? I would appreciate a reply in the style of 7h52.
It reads 12h45
